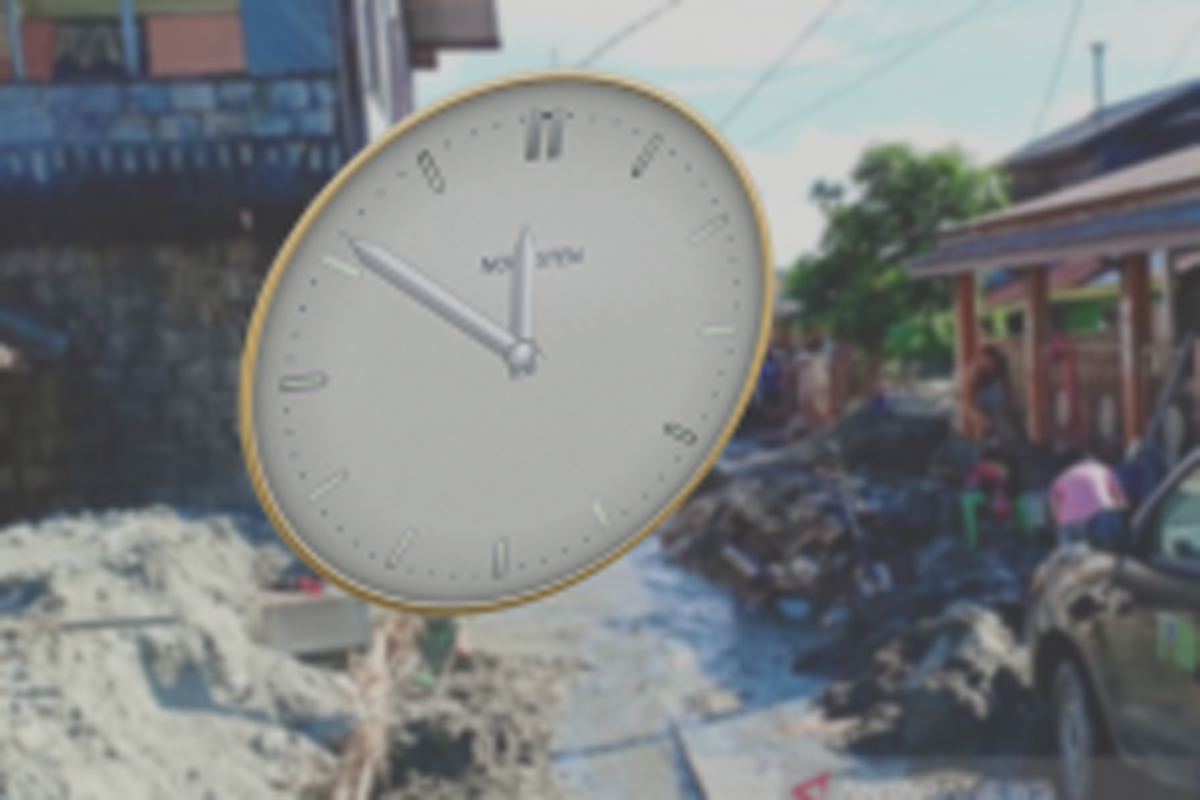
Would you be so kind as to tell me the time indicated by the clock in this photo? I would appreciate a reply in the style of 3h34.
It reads 11h51
